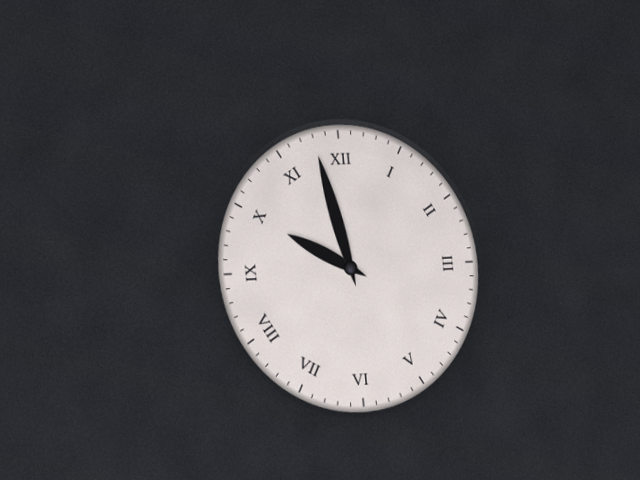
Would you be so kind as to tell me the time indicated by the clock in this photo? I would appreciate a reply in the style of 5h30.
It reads 9h58
